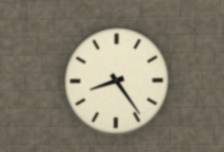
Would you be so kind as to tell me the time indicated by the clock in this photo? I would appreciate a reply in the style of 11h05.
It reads 8h24
